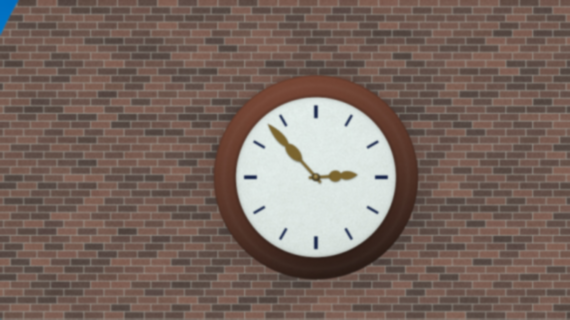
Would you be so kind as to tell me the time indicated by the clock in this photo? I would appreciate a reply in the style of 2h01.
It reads 2h53
